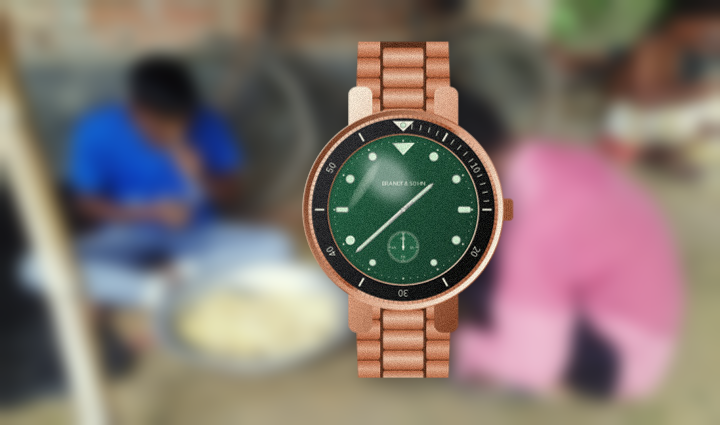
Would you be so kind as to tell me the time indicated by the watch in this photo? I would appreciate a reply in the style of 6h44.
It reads 1h38
